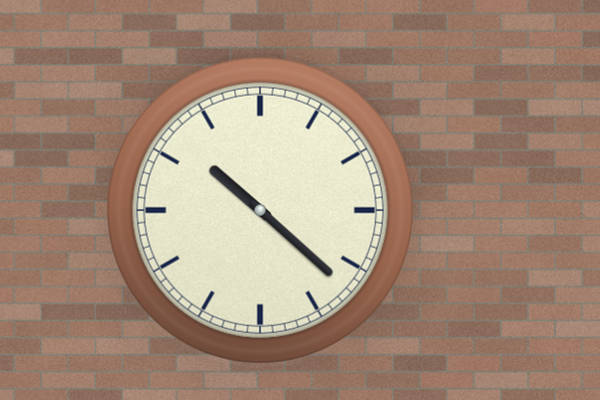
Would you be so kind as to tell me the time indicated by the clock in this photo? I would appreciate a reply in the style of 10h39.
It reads 10h22
